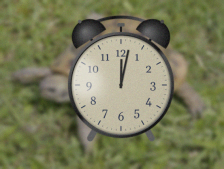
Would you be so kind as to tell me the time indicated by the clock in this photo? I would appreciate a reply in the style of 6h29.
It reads 12h02
